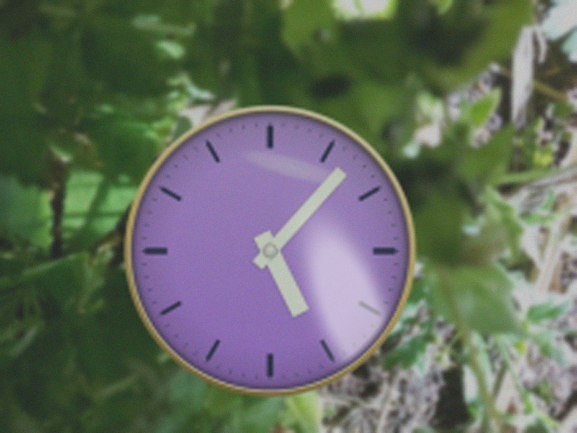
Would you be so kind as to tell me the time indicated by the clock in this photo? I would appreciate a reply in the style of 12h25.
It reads 5h07
